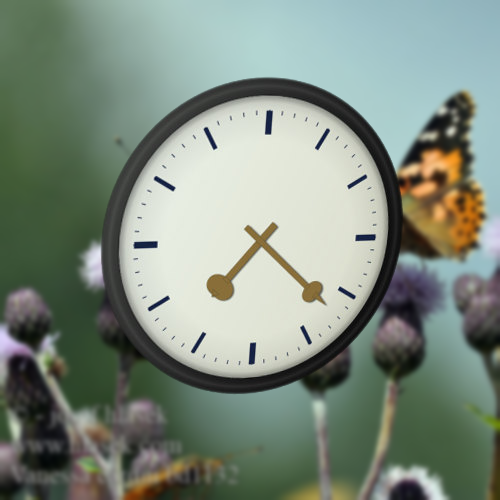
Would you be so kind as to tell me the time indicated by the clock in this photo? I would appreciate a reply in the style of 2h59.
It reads 7h22
